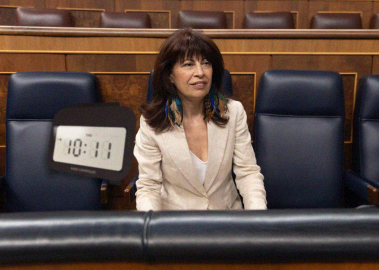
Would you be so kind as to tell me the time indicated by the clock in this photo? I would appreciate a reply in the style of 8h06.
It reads 10h11
